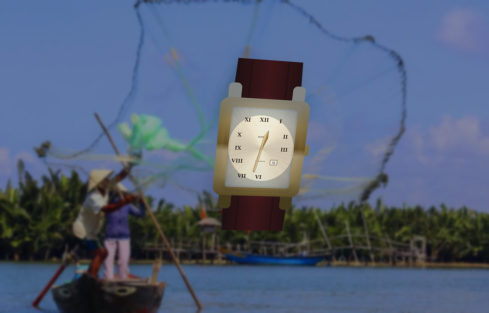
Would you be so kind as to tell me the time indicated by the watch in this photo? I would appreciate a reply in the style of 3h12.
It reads 12h32
